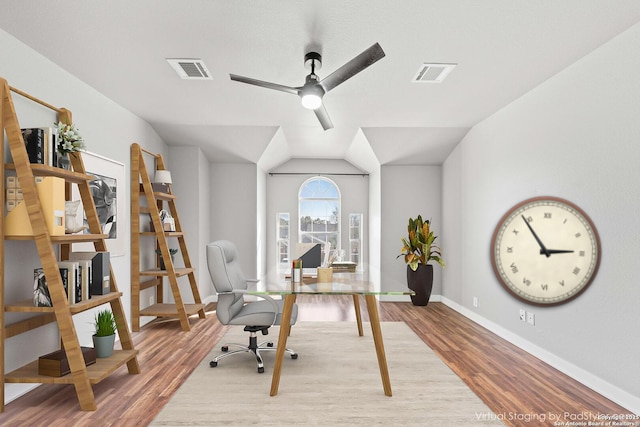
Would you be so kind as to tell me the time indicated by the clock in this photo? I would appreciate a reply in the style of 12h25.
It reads 2h54
